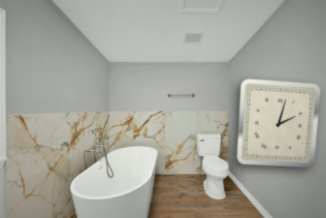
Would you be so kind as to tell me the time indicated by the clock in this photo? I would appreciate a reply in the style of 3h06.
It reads 2h02
